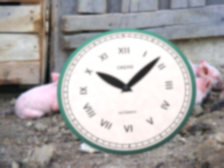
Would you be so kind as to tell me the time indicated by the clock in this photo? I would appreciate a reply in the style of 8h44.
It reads 10h08
